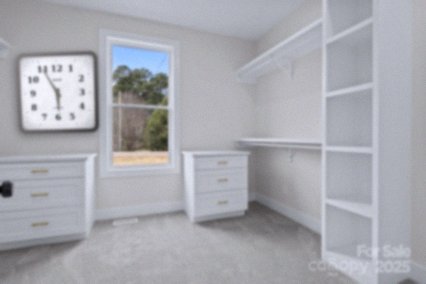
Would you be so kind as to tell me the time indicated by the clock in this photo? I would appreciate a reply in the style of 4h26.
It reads 5h55
